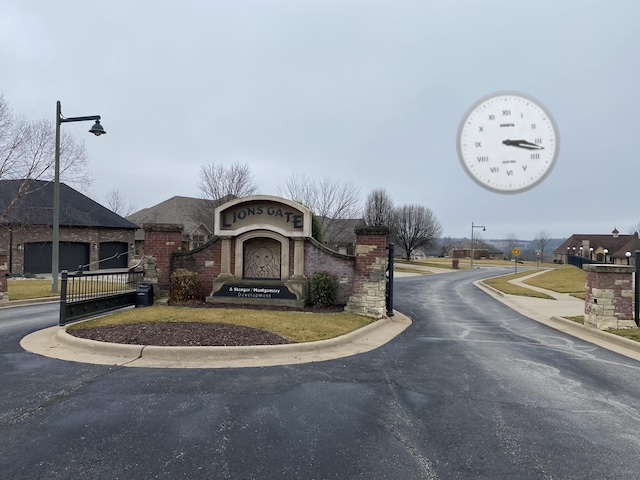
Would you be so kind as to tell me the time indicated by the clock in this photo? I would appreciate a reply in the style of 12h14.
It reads 3h17
